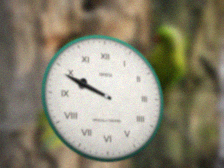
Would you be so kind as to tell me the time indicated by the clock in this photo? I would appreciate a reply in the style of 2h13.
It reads 9h49
